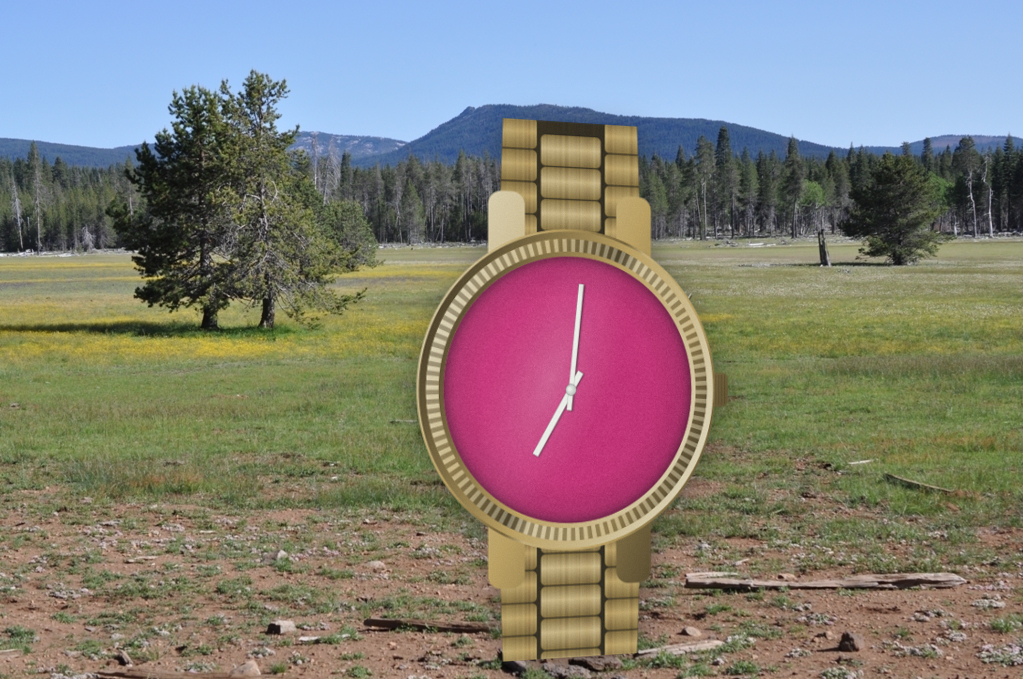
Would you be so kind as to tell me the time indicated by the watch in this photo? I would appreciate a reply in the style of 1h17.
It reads 7h01
